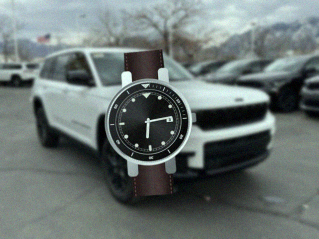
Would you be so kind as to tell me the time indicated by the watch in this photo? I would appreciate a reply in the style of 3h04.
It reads 6h14
